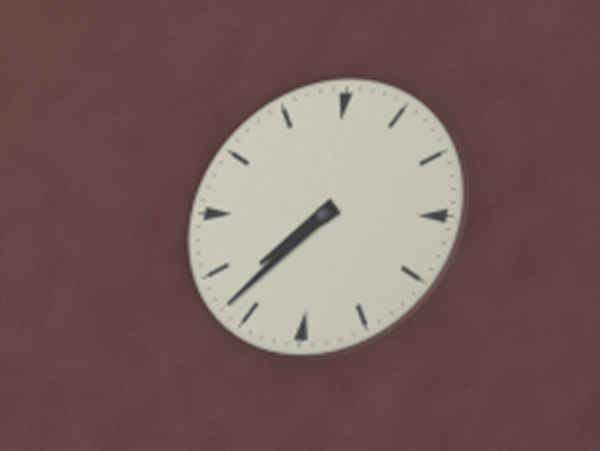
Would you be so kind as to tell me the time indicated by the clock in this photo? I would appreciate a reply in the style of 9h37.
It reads 7h37
